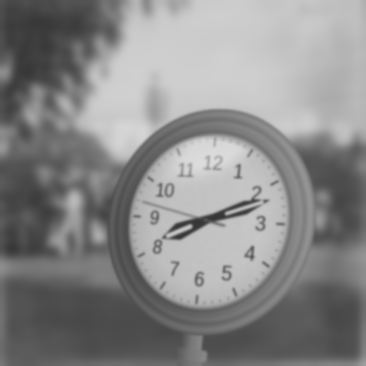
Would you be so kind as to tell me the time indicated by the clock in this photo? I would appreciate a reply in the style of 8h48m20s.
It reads 8h11m47s
